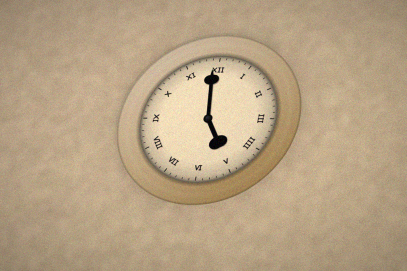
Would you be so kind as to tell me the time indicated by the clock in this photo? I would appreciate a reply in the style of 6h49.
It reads 4h59
